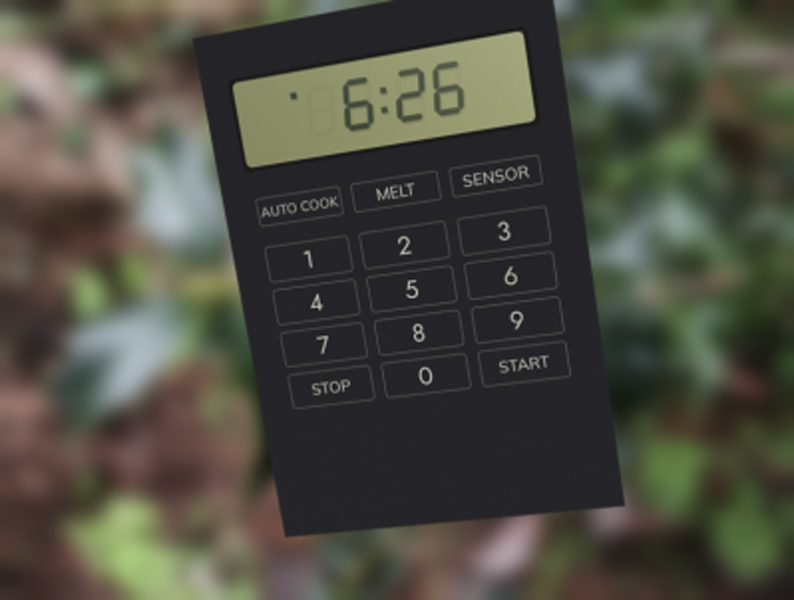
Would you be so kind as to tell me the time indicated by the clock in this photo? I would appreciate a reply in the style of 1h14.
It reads 6h26
